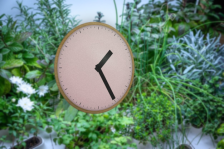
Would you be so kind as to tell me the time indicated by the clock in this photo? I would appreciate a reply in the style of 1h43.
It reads 1h25
